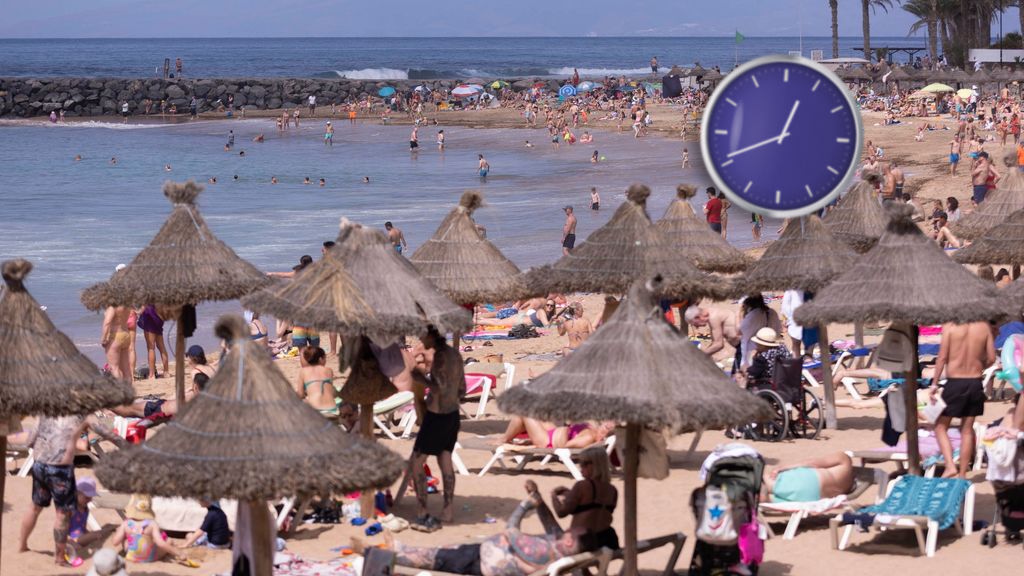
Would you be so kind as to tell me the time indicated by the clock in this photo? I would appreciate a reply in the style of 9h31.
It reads 12h41
